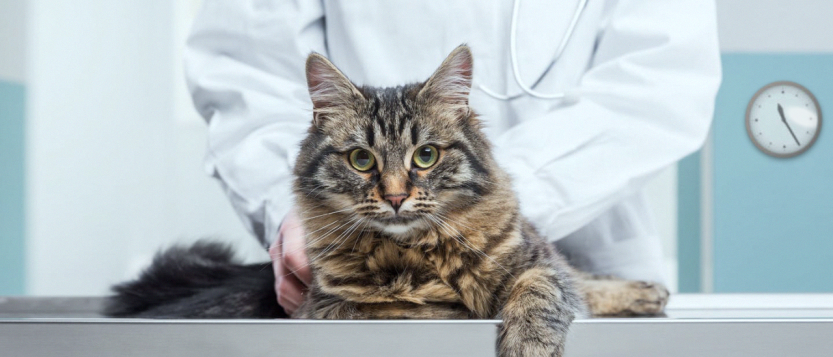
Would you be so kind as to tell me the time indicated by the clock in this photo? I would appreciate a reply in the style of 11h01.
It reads 11h25
